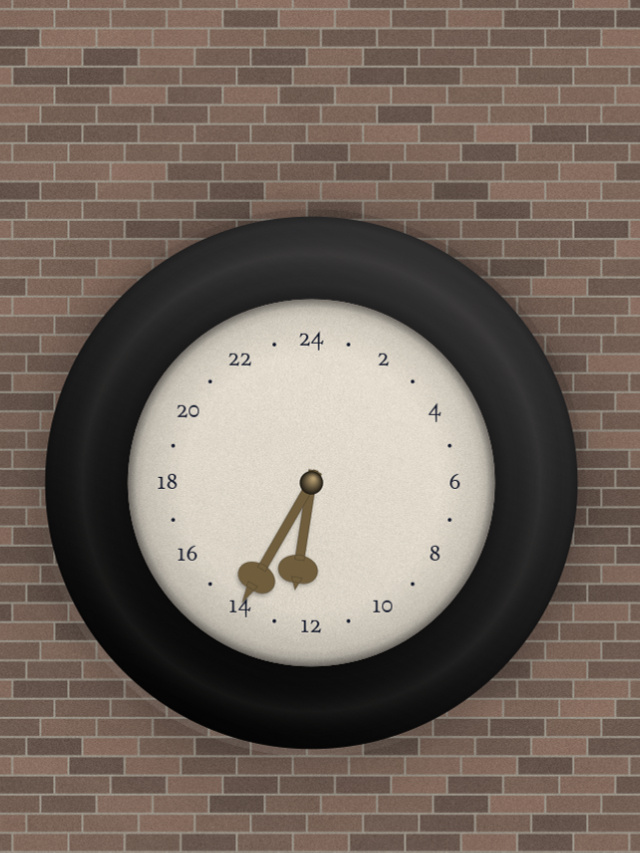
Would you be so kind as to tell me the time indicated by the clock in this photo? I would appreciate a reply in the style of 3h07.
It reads 12h35
